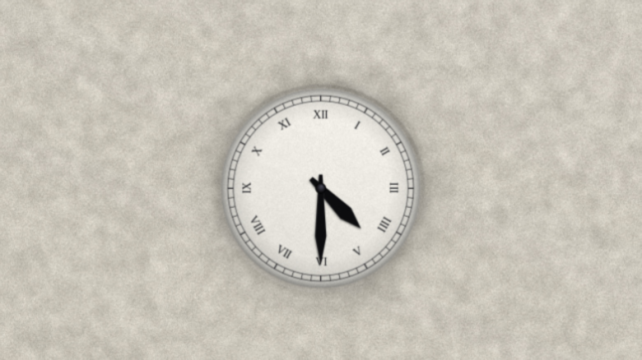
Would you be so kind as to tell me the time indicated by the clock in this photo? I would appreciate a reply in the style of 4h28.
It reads 4h30
